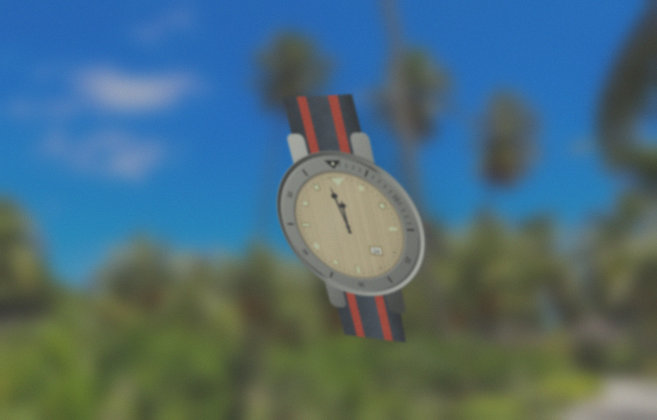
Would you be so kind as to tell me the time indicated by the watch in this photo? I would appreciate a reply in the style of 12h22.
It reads 11h58
